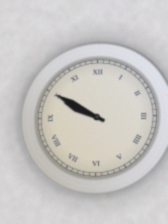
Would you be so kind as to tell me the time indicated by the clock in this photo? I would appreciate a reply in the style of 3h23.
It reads 9h50
